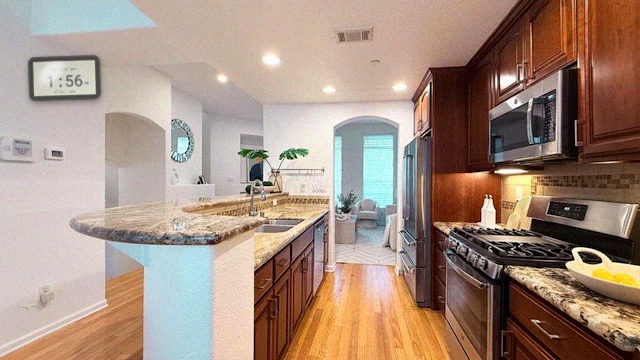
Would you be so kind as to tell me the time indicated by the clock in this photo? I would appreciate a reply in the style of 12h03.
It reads 1h56
